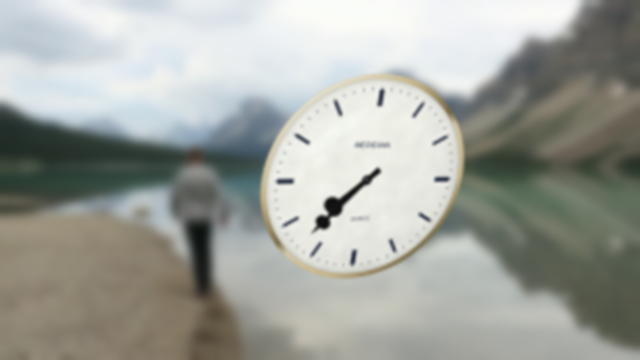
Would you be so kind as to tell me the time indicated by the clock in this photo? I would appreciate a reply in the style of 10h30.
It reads 7h37
